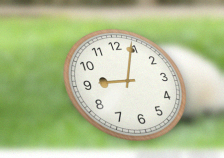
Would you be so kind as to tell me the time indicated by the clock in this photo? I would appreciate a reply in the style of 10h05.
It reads 9h04
